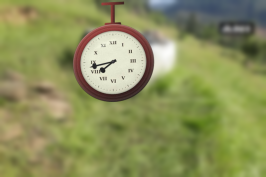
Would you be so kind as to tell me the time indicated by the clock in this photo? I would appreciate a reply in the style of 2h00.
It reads 7h43
